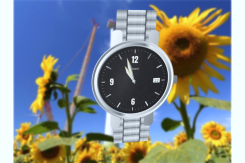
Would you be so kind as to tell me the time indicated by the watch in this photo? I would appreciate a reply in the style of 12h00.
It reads 10h57
